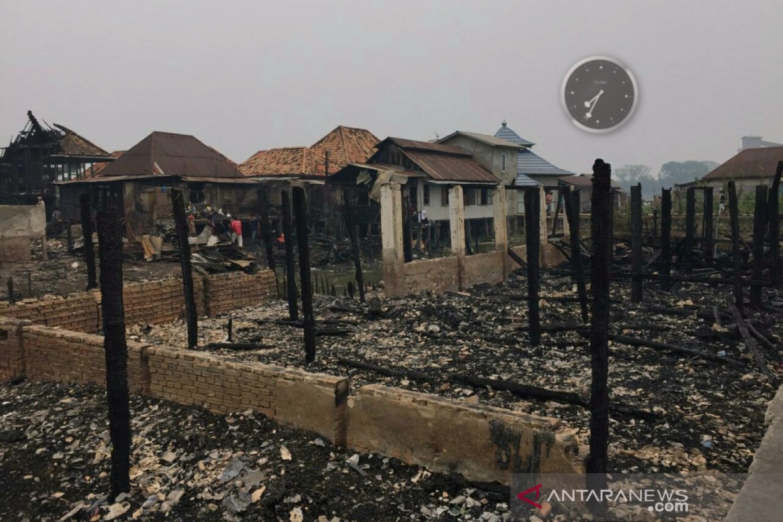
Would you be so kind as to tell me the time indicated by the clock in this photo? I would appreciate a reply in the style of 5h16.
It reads 7h34
